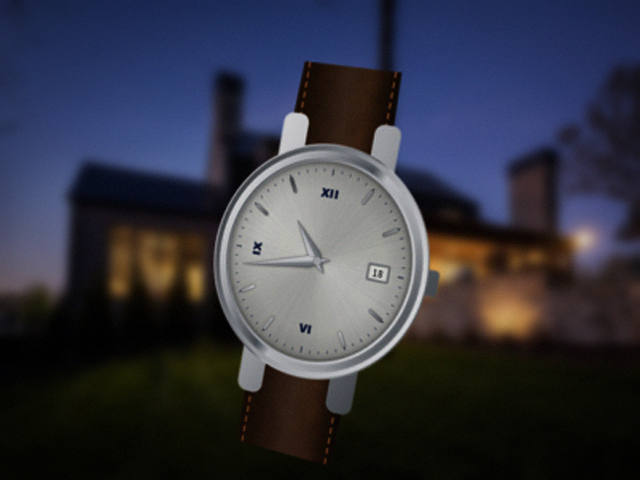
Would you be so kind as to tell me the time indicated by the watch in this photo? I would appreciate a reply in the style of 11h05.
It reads 10h43
